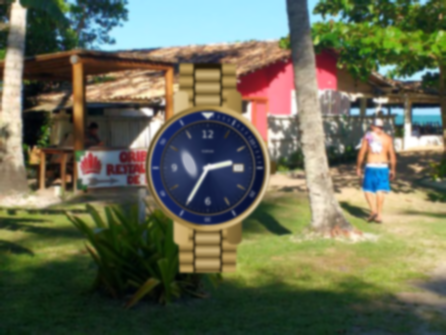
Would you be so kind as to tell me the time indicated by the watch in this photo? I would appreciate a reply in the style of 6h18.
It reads 2h35
